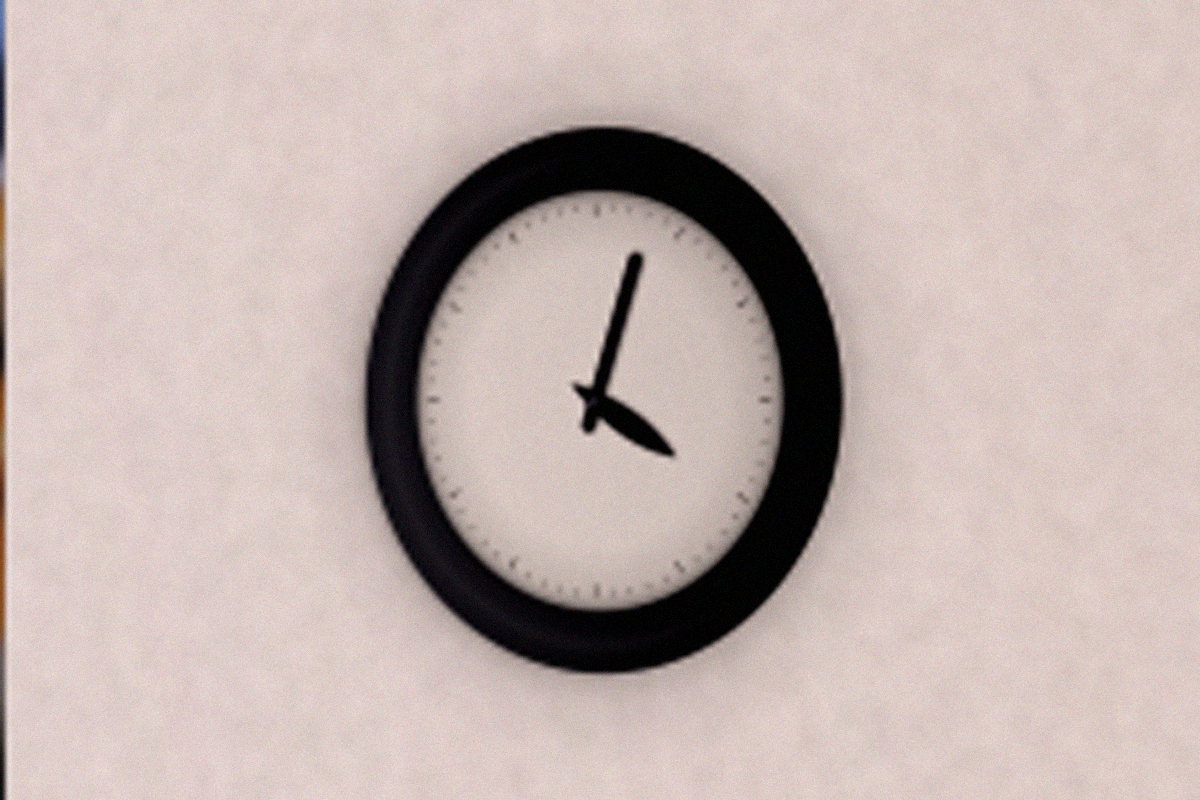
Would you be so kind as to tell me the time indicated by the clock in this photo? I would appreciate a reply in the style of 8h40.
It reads 4h03
